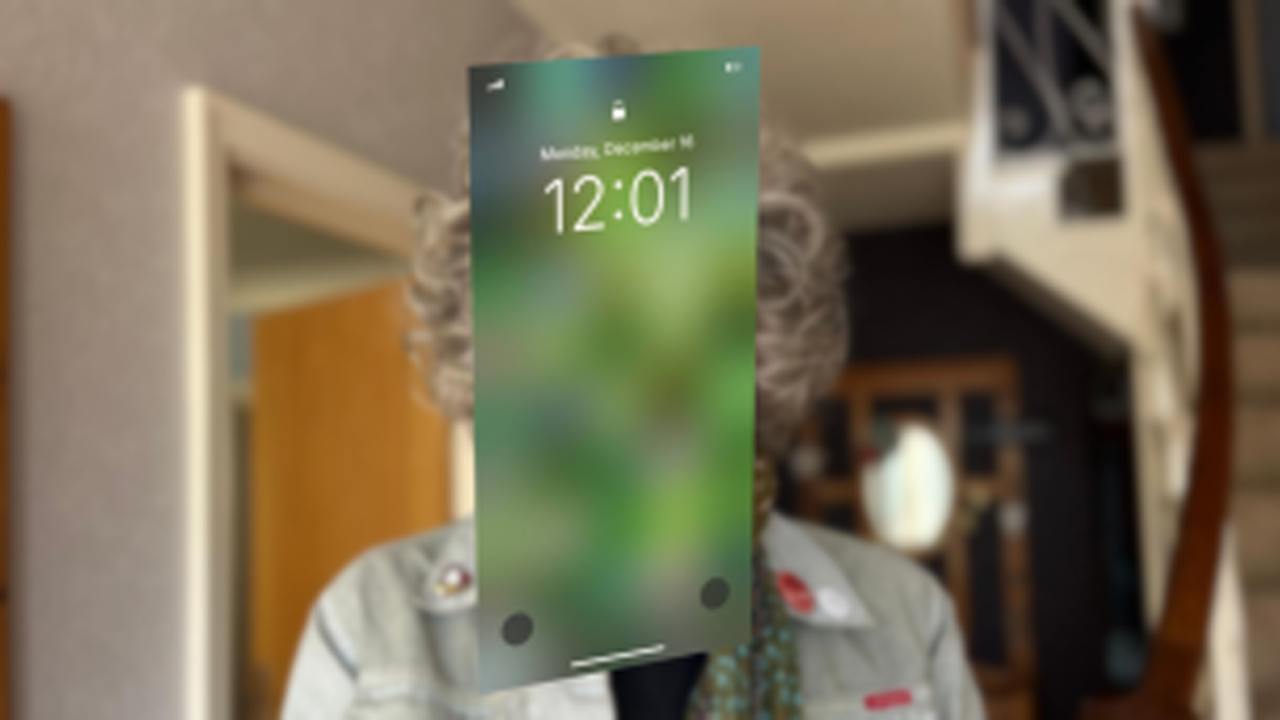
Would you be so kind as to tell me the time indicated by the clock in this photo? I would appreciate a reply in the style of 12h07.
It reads 12h01
